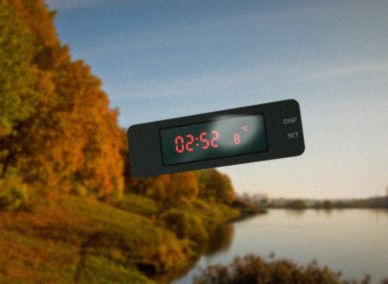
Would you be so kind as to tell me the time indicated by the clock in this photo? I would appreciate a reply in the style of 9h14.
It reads 2h52
